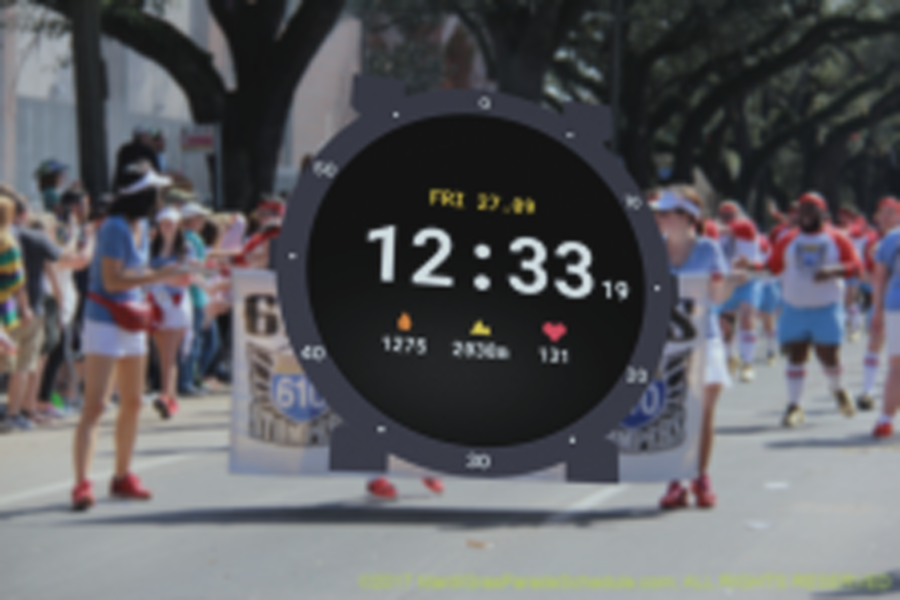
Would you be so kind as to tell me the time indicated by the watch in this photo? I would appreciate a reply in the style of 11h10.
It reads 12h33
